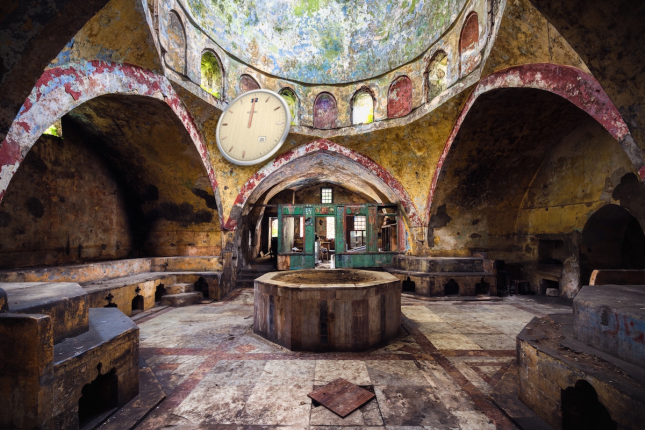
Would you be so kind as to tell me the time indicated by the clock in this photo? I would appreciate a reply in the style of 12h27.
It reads 12h00
